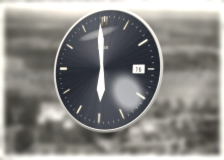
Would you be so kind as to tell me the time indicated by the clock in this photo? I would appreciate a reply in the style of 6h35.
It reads 5h59
